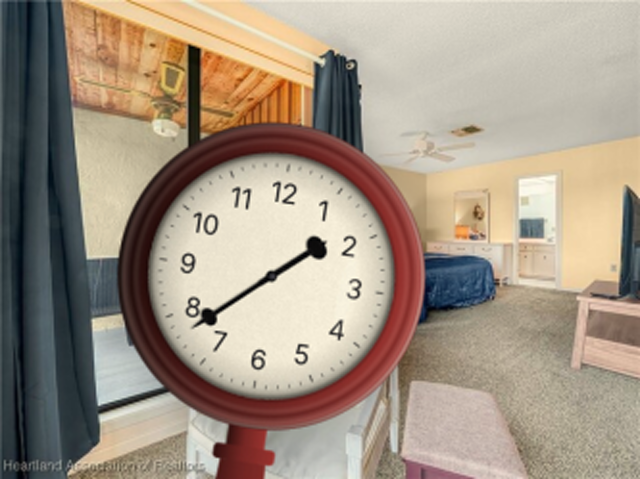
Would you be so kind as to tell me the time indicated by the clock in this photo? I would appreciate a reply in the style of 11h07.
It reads 1h38
